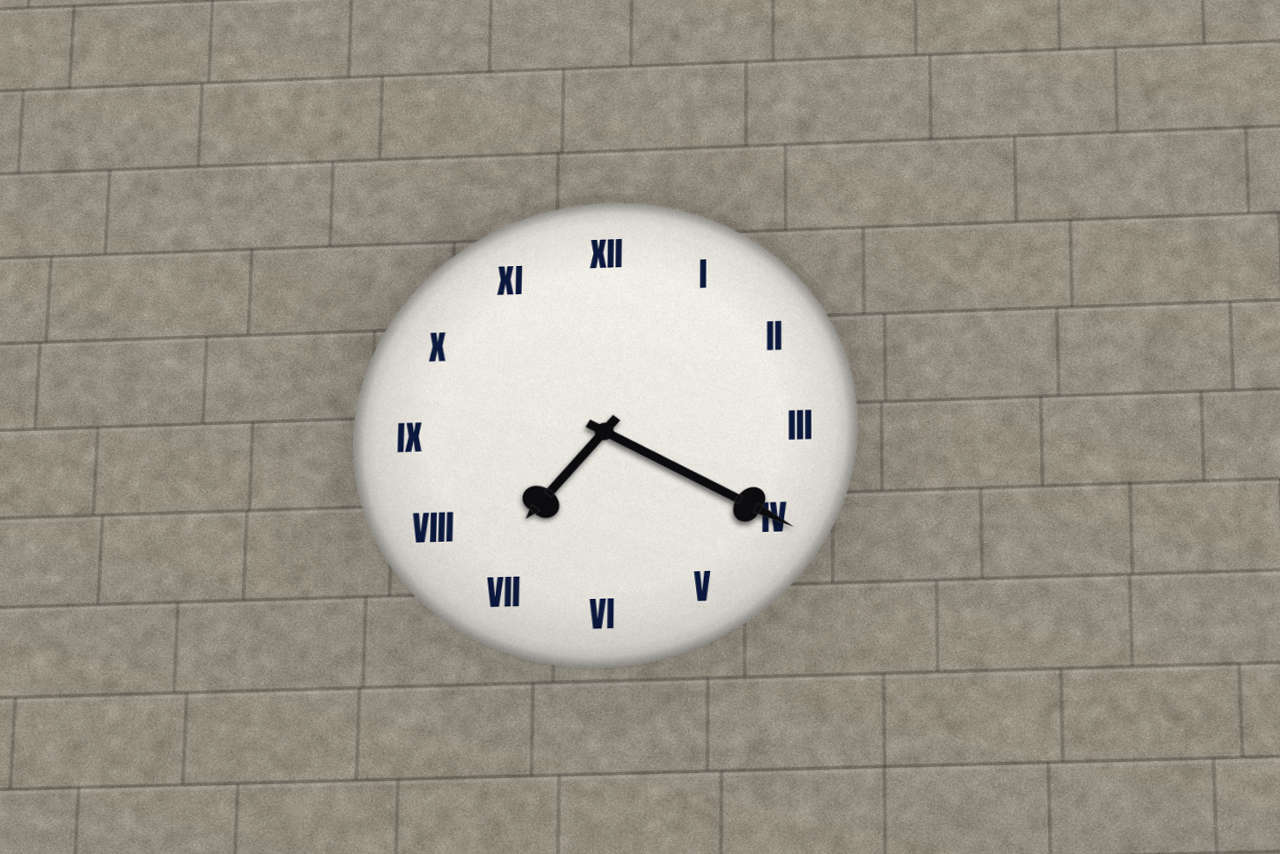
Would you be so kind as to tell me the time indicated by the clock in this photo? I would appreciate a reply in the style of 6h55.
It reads 7h20
